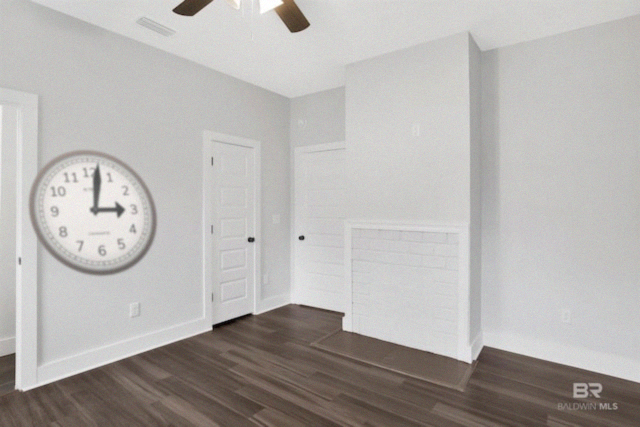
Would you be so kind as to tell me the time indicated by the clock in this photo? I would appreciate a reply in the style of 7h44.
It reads 3h02
